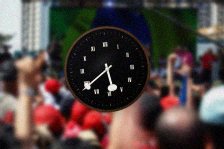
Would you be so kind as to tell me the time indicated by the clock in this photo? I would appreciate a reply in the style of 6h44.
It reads 5h39
